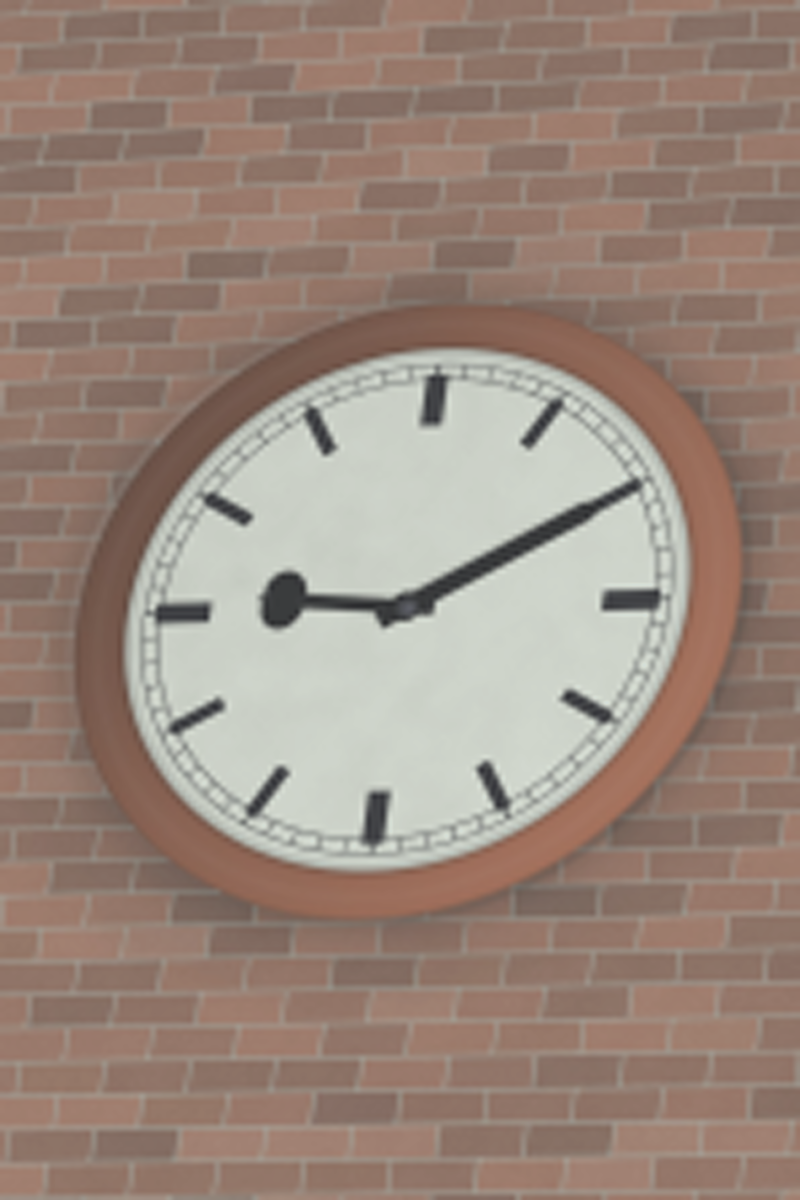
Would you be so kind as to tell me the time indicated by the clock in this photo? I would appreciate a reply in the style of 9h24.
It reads 9h10
